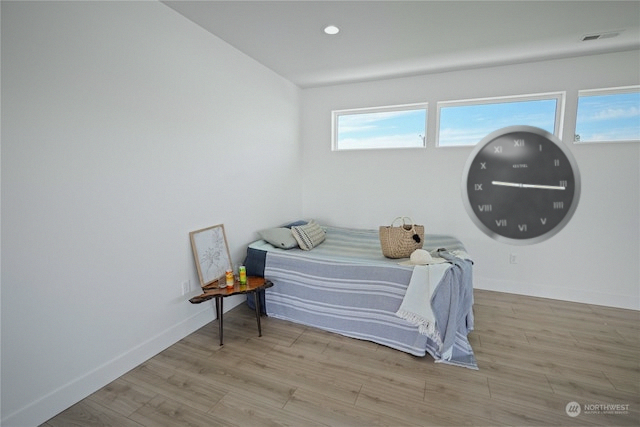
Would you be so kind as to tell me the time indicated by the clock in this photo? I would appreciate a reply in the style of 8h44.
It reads 9h16
